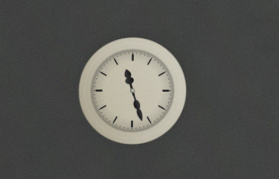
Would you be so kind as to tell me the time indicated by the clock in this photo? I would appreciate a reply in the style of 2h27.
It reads 11h27
